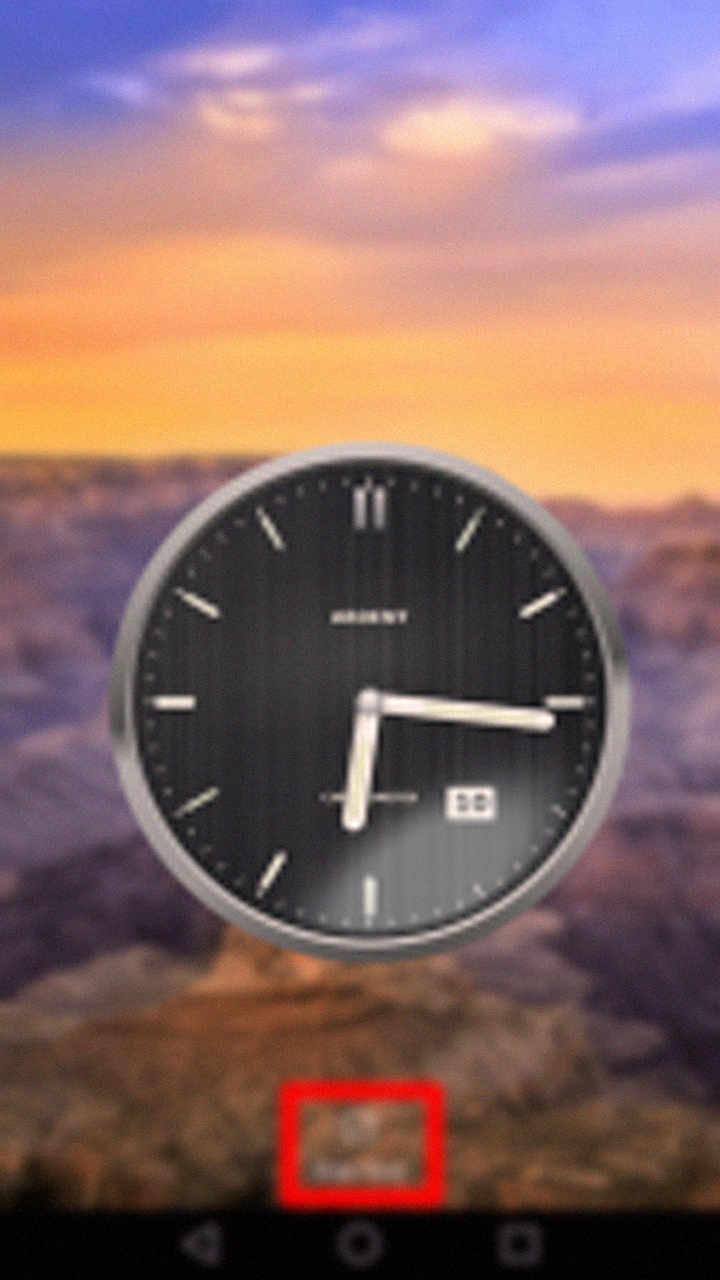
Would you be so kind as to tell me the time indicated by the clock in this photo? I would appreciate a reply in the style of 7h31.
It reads 6h16
